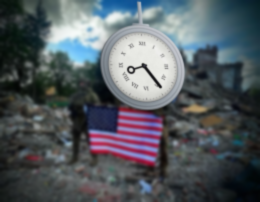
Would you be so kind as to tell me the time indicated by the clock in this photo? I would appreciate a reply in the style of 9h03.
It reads 8h24
